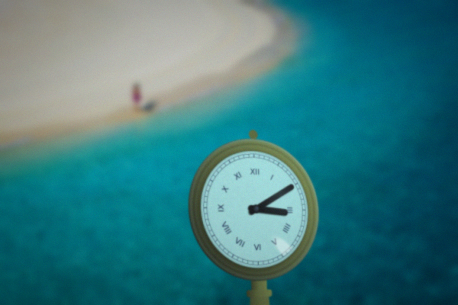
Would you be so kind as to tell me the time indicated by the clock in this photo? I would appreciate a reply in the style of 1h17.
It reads 3h10
